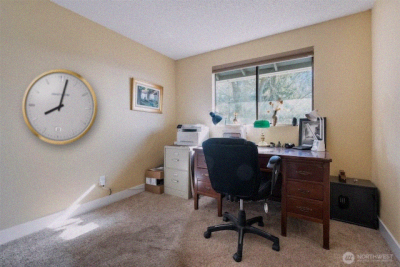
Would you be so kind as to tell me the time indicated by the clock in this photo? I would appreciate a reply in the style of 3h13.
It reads 8h02
